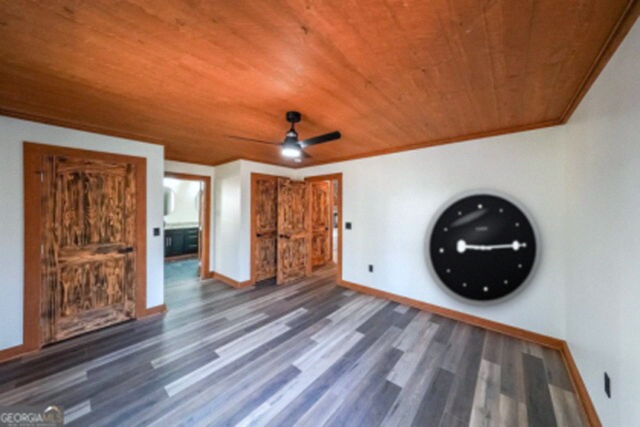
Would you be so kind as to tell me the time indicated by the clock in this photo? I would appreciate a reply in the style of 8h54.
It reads 9h15
